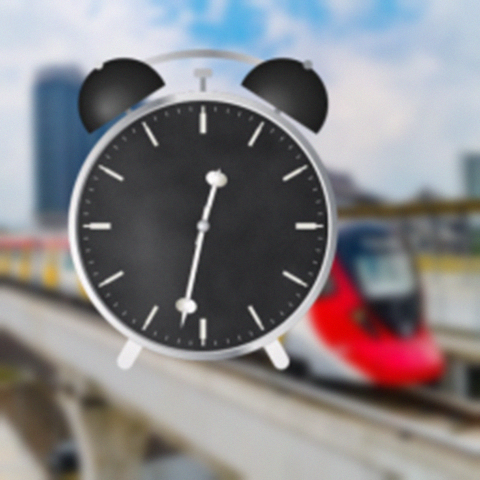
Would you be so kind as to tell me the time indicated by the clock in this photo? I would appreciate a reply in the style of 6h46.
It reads 12h32
